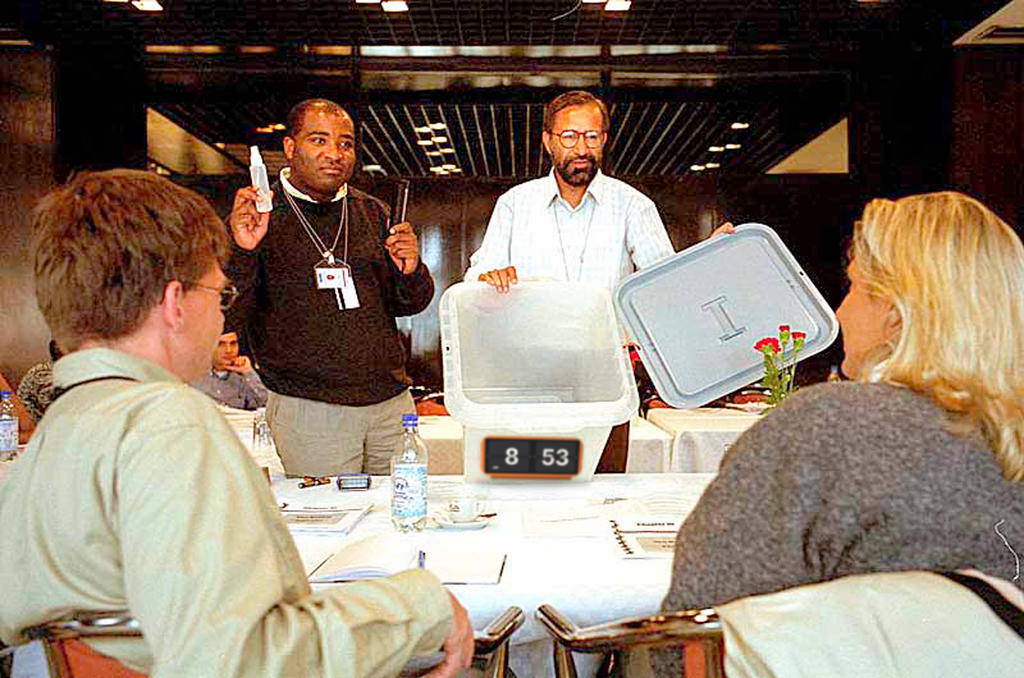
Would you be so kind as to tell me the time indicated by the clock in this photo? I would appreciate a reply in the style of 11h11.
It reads 8h53
